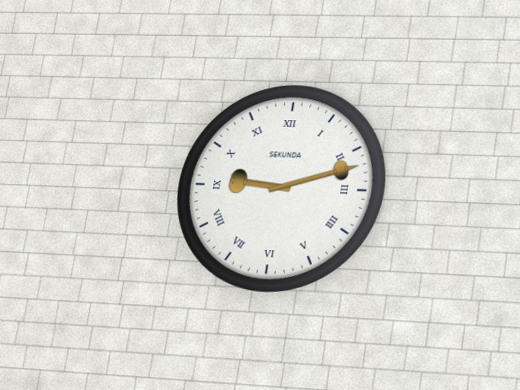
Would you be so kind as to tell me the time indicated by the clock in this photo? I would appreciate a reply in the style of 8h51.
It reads 9h12
